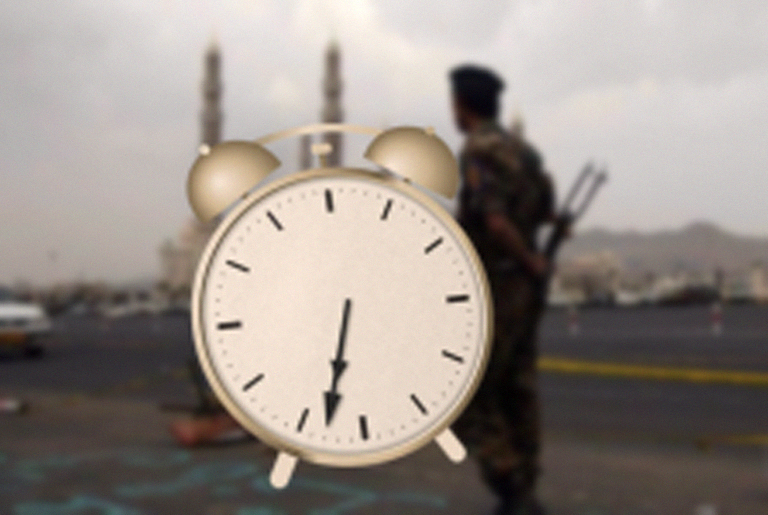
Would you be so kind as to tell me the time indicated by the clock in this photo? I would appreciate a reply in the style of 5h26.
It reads 6h33
